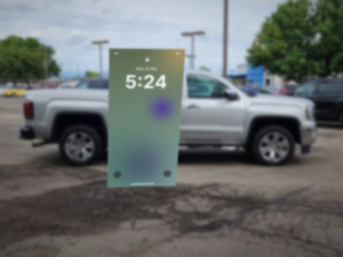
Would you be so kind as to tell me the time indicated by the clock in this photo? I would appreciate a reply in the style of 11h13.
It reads 5h24
